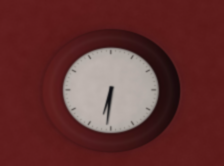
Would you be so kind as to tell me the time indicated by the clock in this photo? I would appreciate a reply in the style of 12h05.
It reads 6h31
